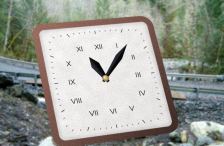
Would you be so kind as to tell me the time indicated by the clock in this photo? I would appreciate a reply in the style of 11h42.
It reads 11h07
